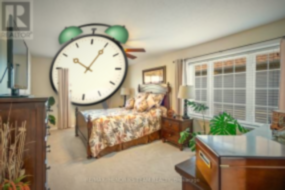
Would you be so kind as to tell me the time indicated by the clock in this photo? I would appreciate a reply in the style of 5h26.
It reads 10h05
